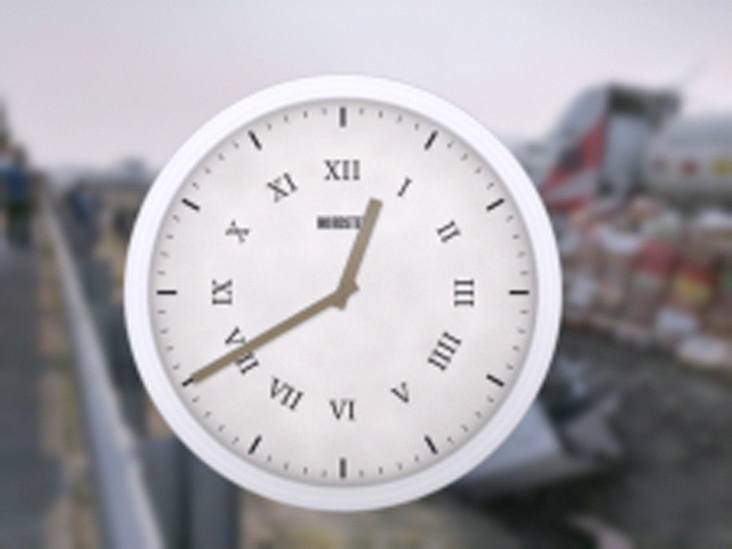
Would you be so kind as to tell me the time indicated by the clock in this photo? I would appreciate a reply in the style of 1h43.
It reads 12h40
